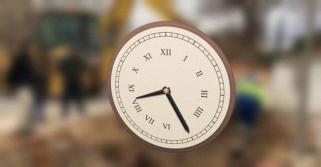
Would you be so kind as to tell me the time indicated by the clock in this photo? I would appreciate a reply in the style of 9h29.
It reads 8h25
